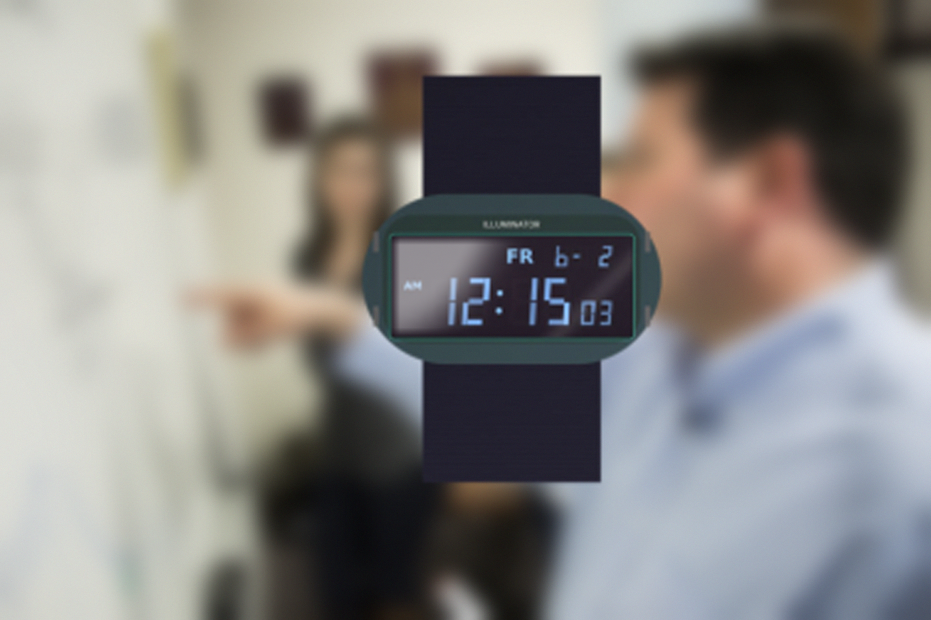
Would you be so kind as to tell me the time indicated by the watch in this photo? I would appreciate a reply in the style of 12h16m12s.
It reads 12h15m03s
